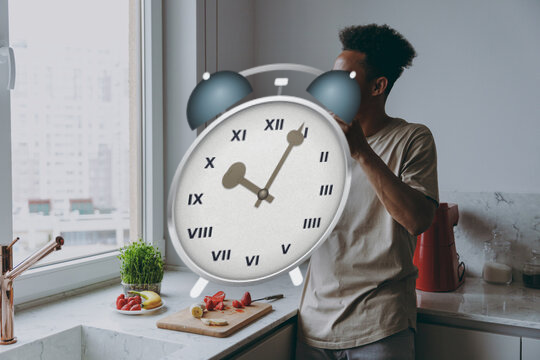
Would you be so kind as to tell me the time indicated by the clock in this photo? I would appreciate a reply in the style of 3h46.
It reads 10h04
